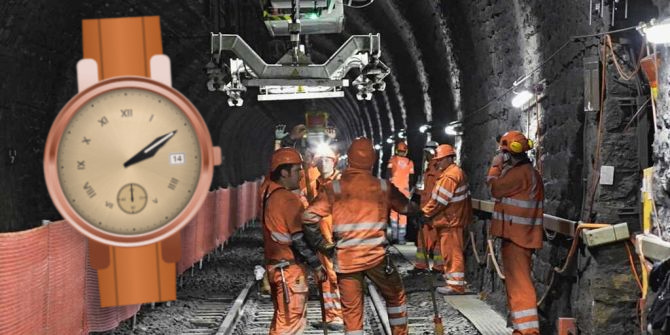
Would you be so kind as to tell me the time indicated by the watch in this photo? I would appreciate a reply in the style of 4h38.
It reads 2h10
